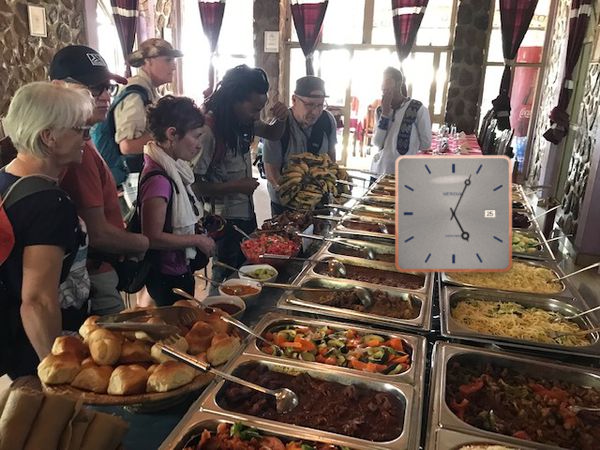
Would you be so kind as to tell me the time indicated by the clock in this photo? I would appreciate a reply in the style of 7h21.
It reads 5h04
